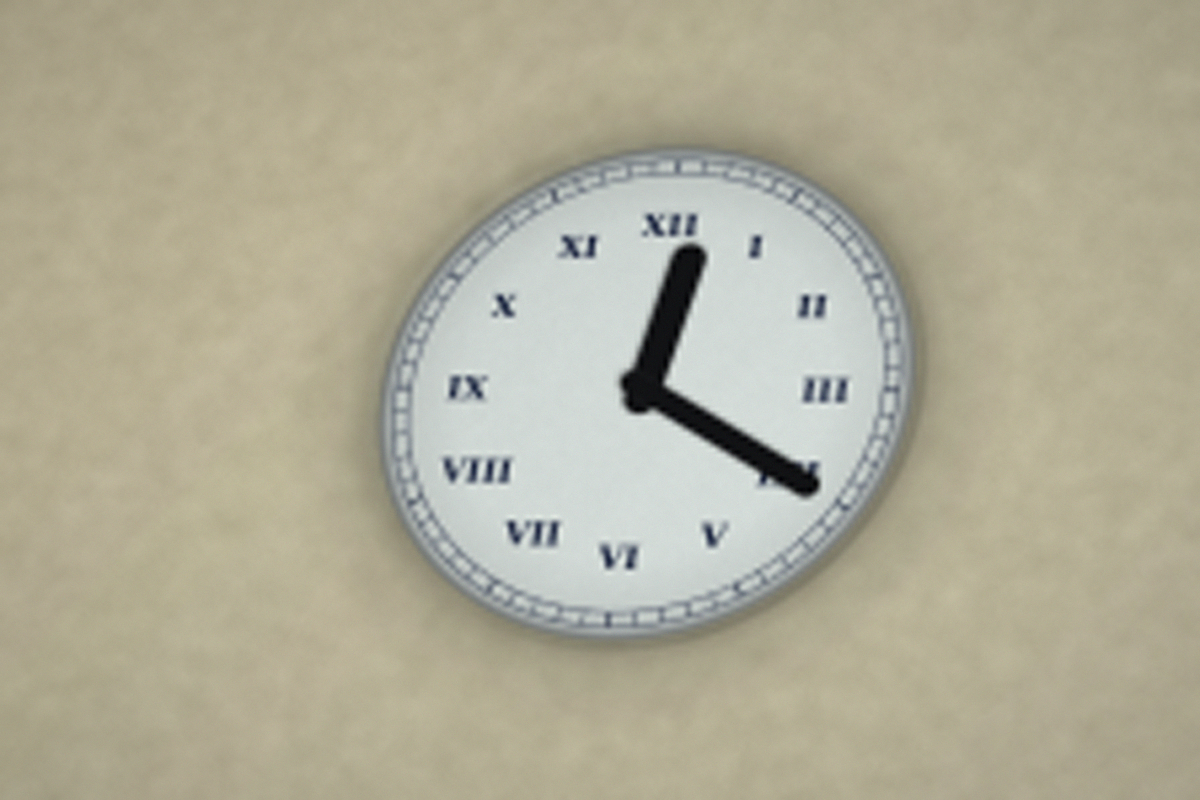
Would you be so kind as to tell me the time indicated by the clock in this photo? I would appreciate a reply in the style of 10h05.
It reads 12h20
